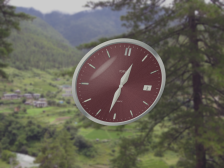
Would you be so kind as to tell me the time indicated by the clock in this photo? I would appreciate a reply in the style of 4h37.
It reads 12h32
